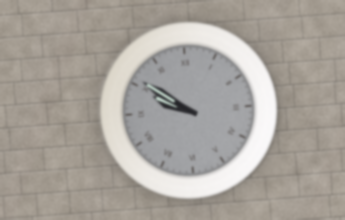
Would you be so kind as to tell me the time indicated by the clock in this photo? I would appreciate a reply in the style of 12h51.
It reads 9h51
